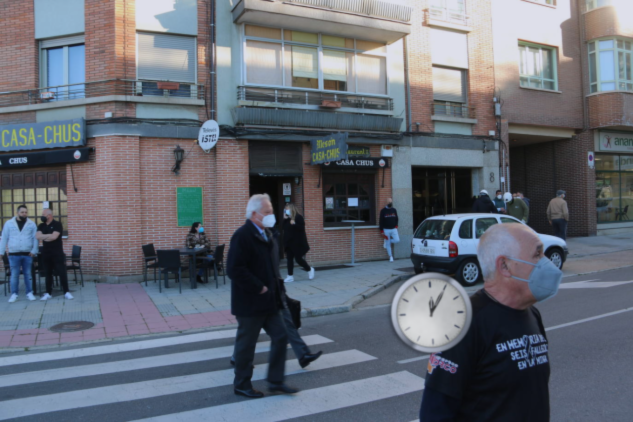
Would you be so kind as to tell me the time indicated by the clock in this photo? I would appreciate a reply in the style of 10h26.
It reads 12h05
